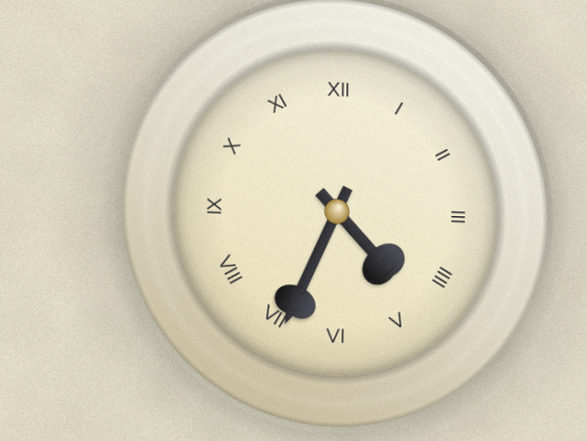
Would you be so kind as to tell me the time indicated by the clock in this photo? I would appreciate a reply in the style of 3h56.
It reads 4h34
